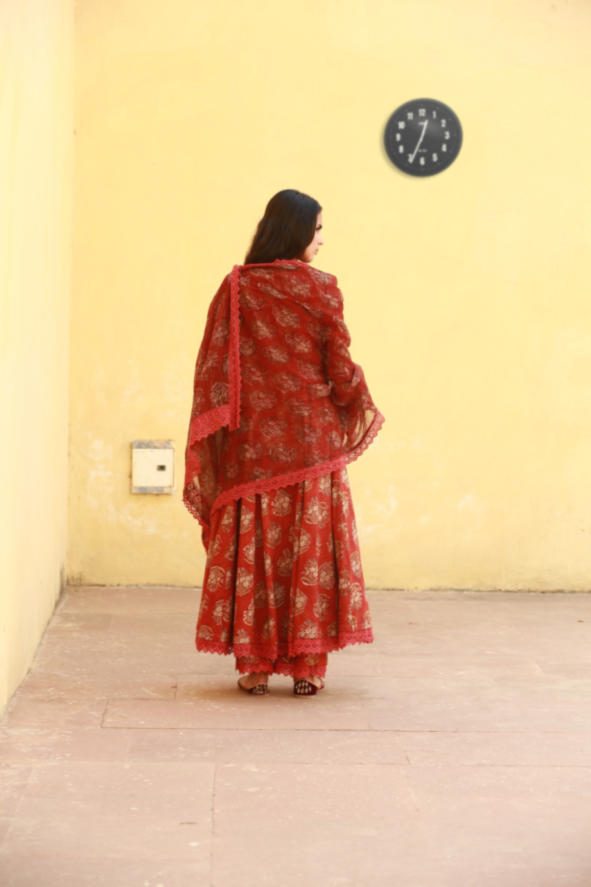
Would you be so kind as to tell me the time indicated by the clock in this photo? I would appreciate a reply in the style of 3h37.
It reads 12h34
